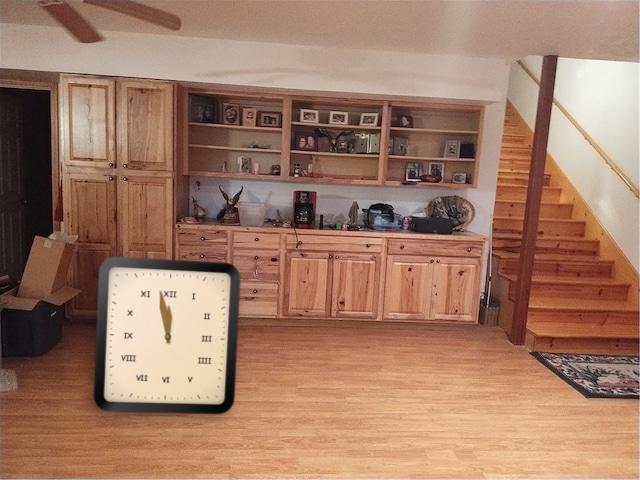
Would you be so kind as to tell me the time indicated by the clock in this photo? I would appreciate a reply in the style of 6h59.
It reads 11h58
